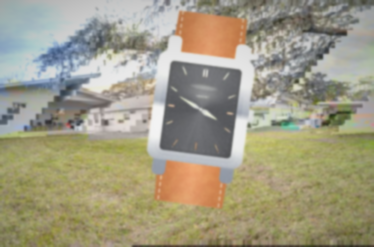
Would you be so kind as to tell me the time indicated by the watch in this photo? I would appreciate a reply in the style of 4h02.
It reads 3h49
